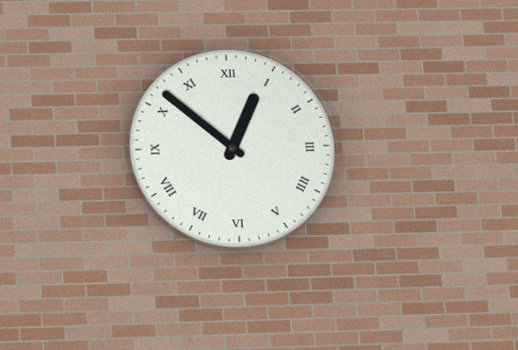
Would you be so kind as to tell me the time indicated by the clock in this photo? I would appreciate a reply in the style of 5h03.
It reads 12h52
